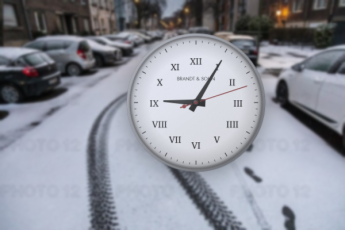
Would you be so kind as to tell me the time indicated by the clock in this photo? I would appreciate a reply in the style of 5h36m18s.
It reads 9h05m12s
